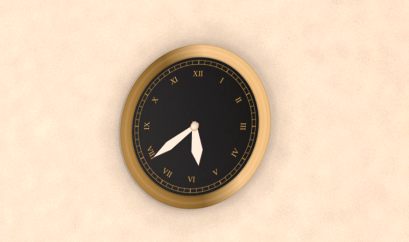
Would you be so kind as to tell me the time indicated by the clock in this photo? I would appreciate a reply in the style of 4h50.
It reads 5h39
